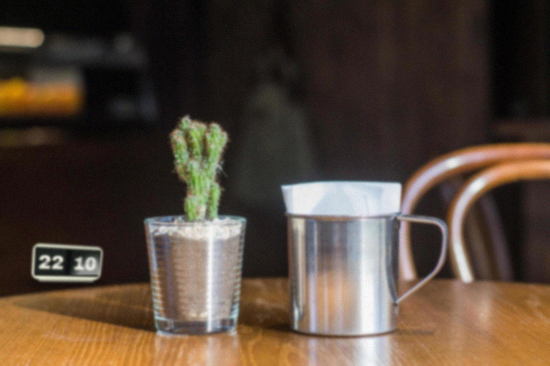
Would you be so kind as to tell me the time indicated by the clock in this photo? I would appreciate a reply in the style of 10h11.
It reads 22h10
